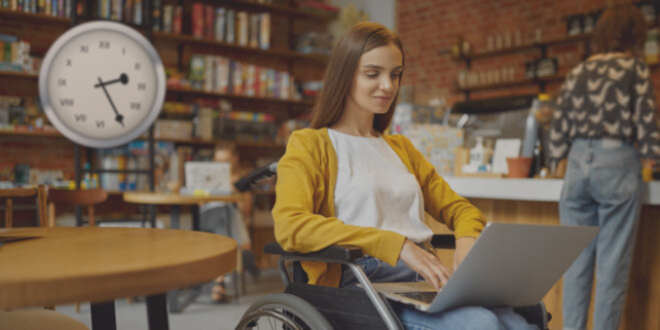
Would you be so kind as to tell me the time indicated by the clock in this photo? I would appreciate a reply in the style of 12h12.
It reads 2h25
